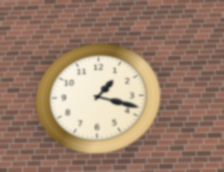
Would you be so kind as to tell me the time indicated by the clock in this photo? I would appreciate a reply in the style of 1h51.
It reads 1h18
